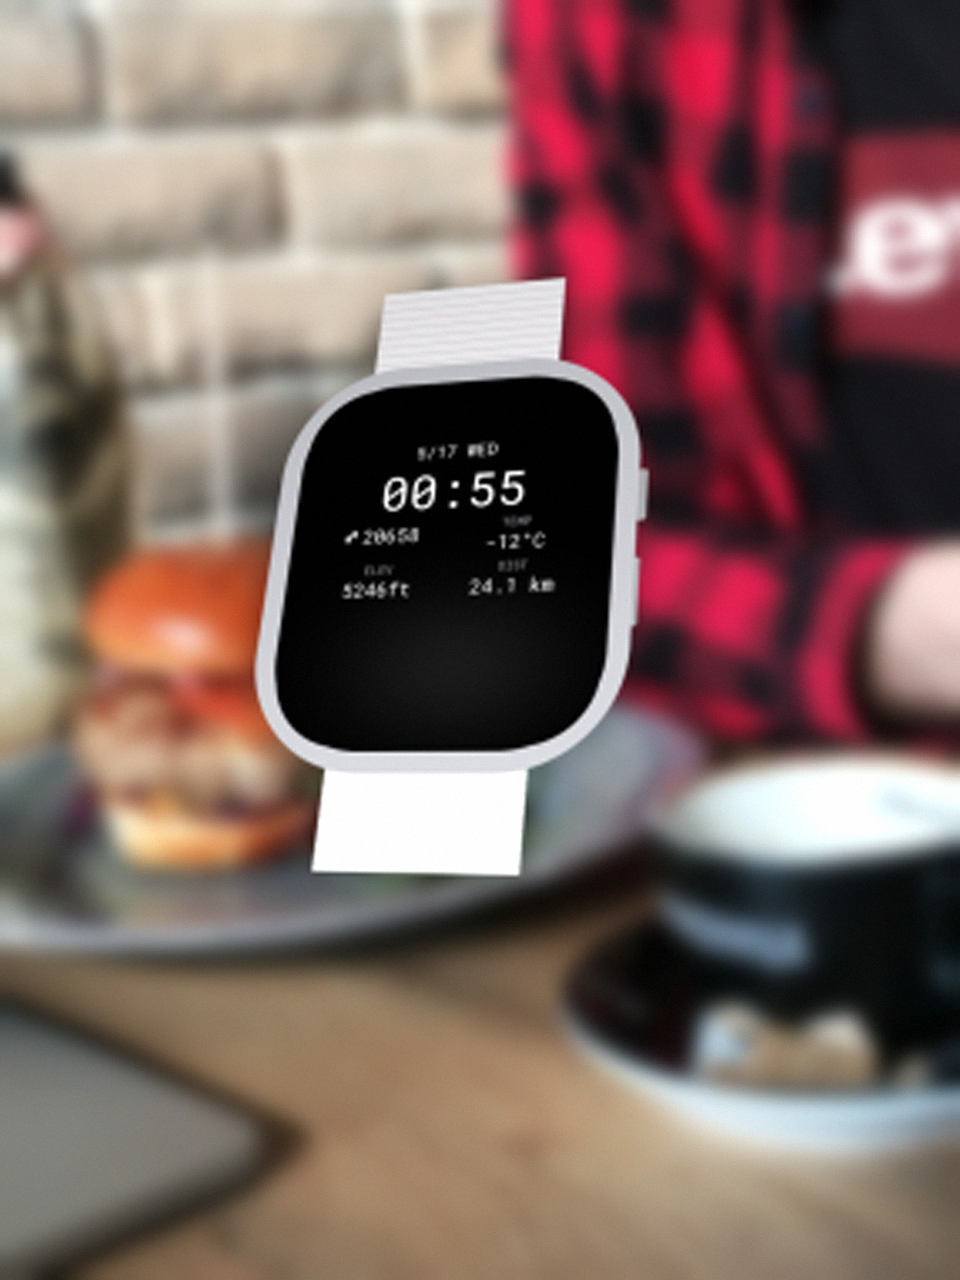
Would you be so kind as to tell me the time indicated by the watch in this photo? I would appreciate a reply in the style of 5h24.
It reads 0h55
